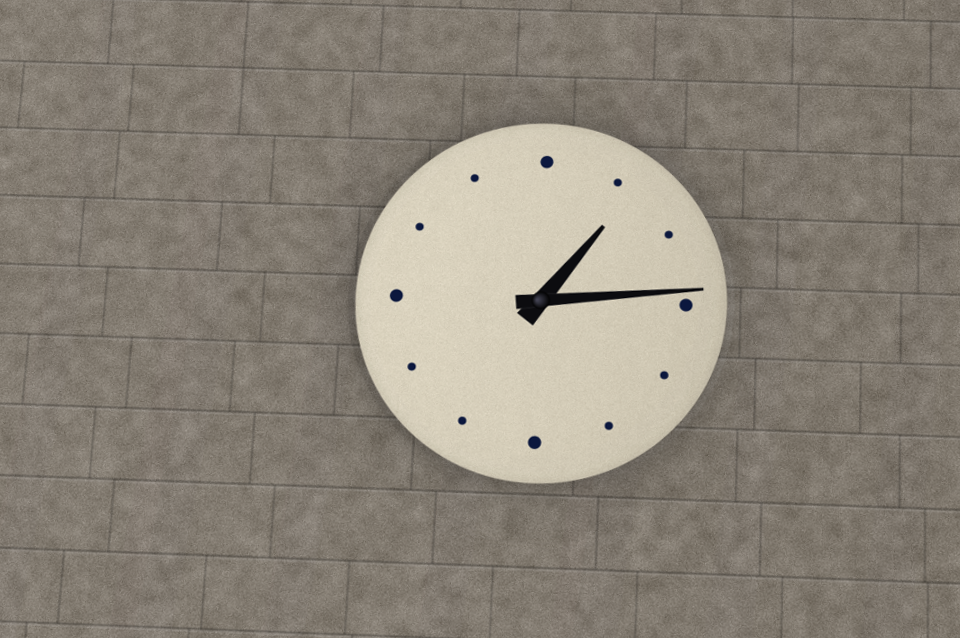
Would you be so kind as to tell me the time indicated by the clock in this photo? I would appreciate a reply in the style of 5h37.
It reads 1h14
